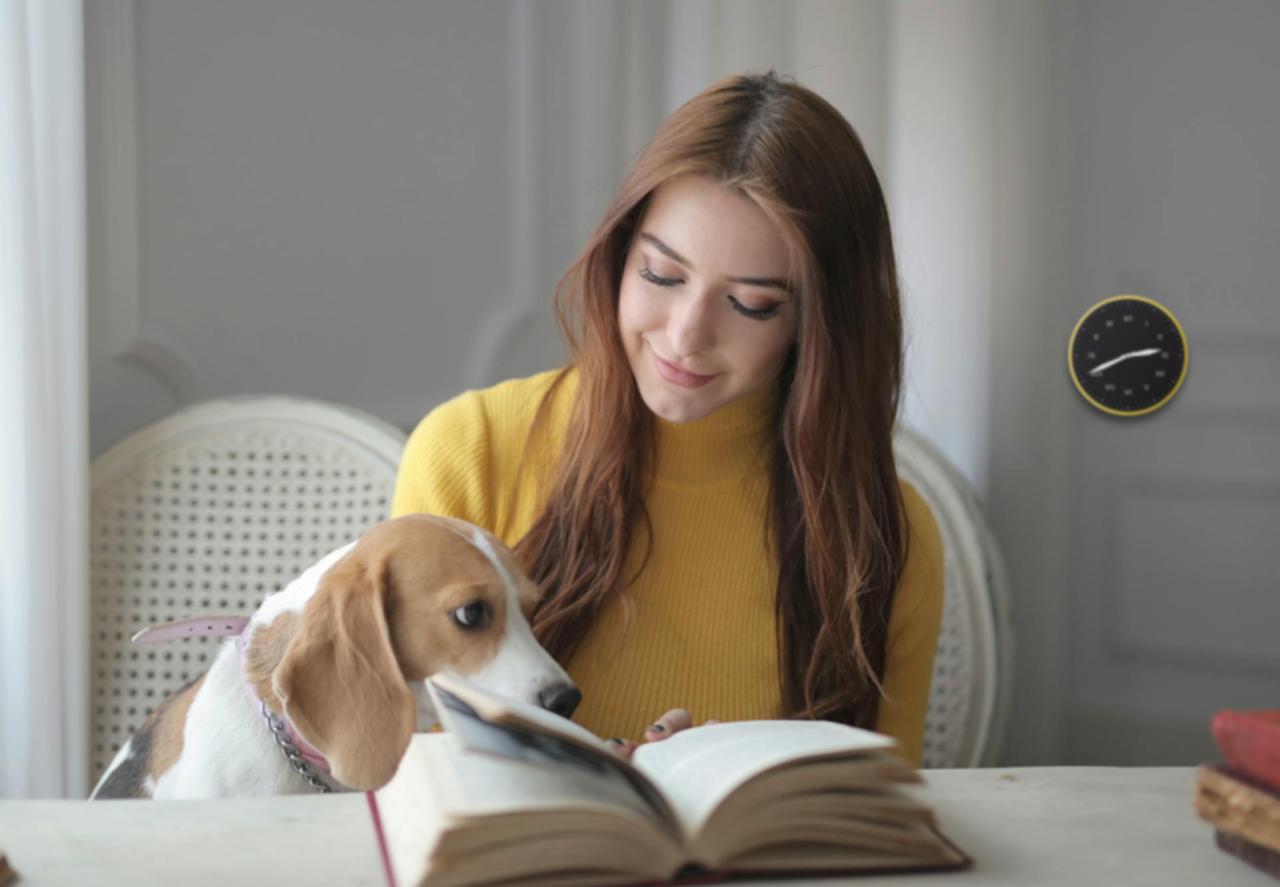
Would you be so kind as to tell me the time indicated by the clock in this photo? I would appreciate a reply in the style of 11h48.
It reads 2h41
